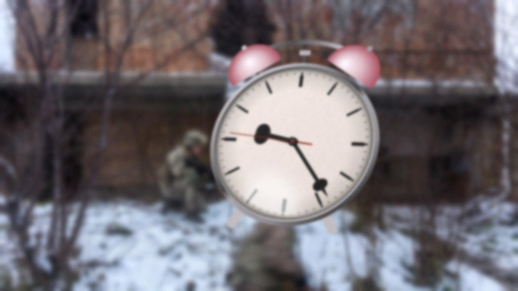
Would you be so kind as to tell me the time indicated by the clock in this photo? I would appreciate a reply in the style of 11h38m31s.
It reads 9h23m46s
